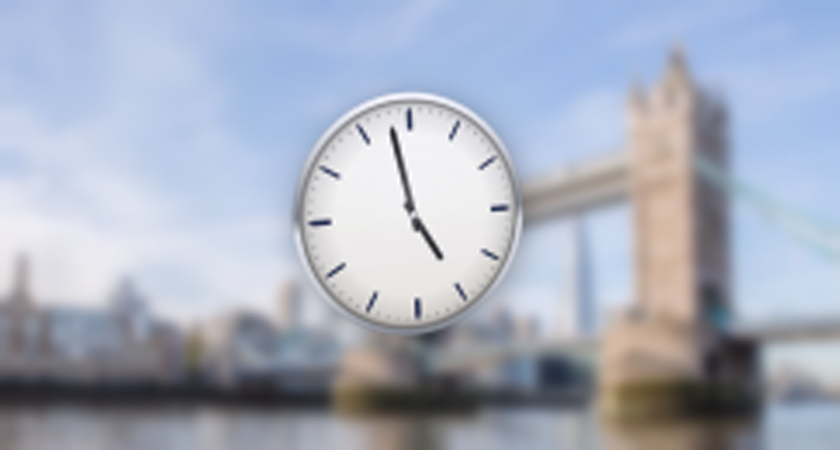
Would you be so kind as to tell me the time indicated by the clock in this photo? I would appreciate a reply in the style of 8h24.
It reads 4h58
